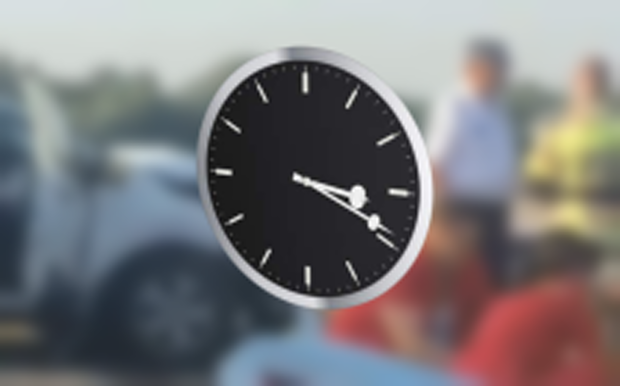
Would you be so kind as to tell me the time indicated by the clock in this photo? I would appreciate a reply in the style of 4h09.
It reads 3h19
